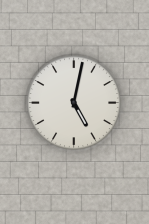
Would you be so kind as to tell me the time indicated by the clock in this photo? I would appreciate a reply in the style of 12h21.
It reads 5h02
